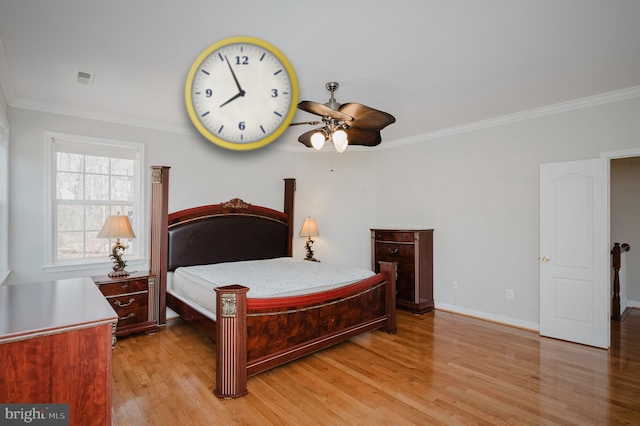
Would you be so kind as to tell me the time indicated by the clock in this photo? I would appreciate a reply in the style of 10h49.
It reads 7h56
